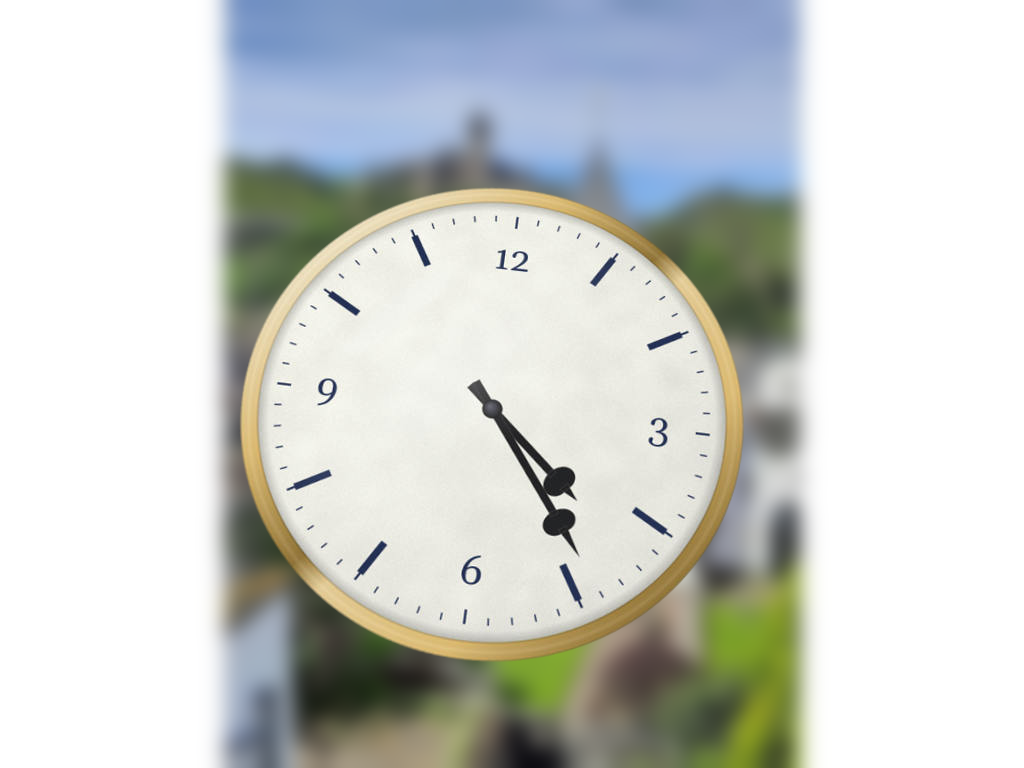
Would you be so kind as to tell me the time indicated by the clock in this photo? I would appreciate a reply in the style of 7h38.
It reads 4h24
